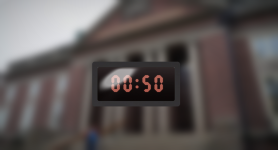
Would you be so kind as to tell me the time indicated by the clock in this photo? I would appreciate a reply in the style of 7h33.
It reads 0h50
